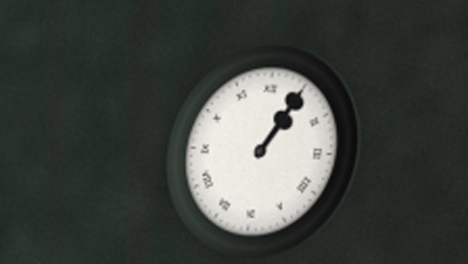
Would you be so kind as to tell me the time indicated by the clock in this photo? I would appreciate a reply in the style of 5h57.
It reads 1h05
